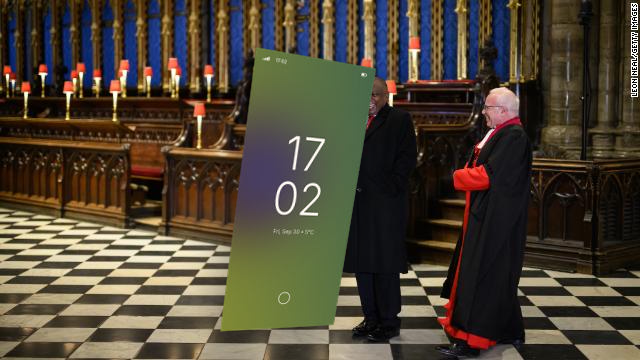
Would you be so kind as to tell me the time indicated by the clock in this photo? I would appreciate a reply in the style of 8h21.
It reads 17h02
